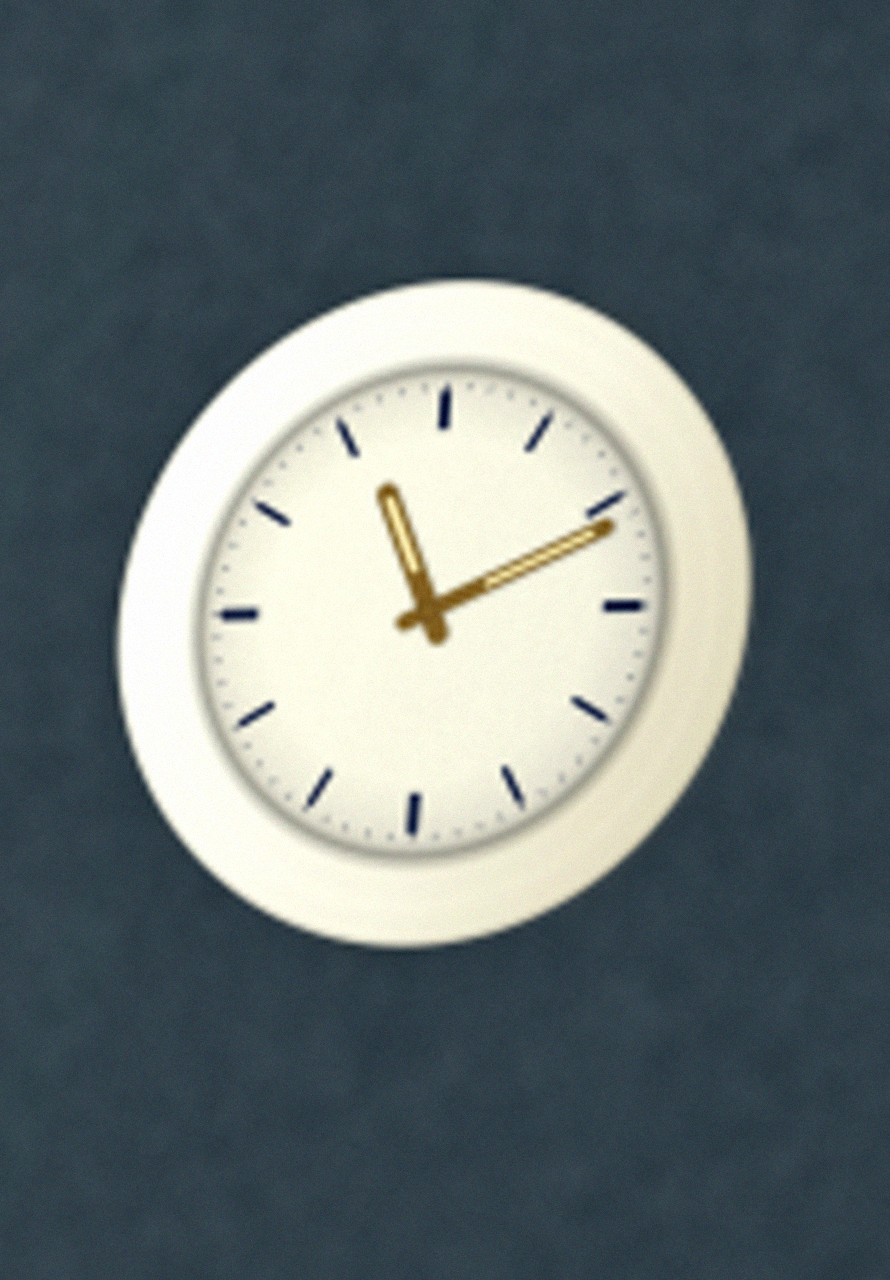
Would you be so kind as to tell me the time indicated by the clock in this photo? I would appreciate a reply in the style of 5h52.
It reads 11h11
